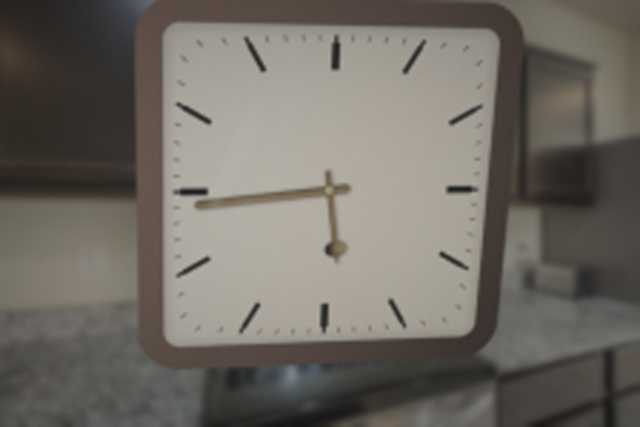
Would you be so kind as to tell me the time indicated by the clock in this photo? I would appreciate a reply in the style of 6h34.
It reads 5h44
